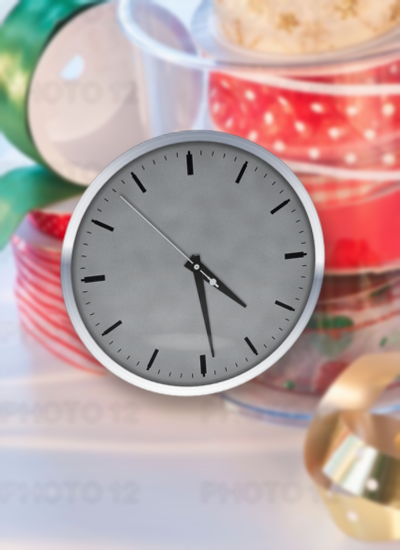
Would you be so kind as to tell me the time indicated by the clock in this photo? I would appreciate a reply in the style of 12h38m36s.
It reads 4h28m53s
